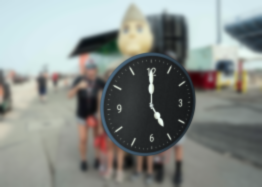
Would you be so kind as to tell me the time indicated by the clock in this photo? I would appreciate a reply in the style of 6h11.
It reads 5h00
